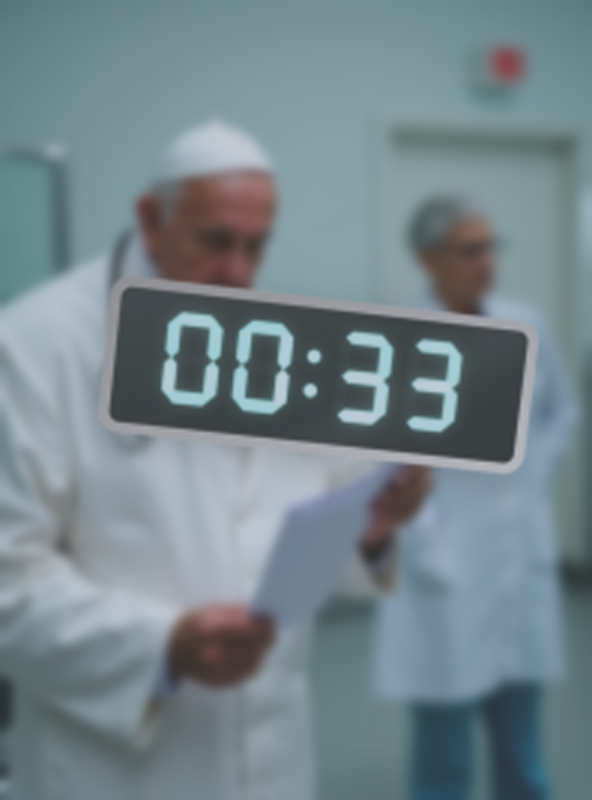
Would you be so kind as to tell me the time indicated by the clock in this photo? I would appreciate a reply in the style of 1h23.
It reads 0h33
